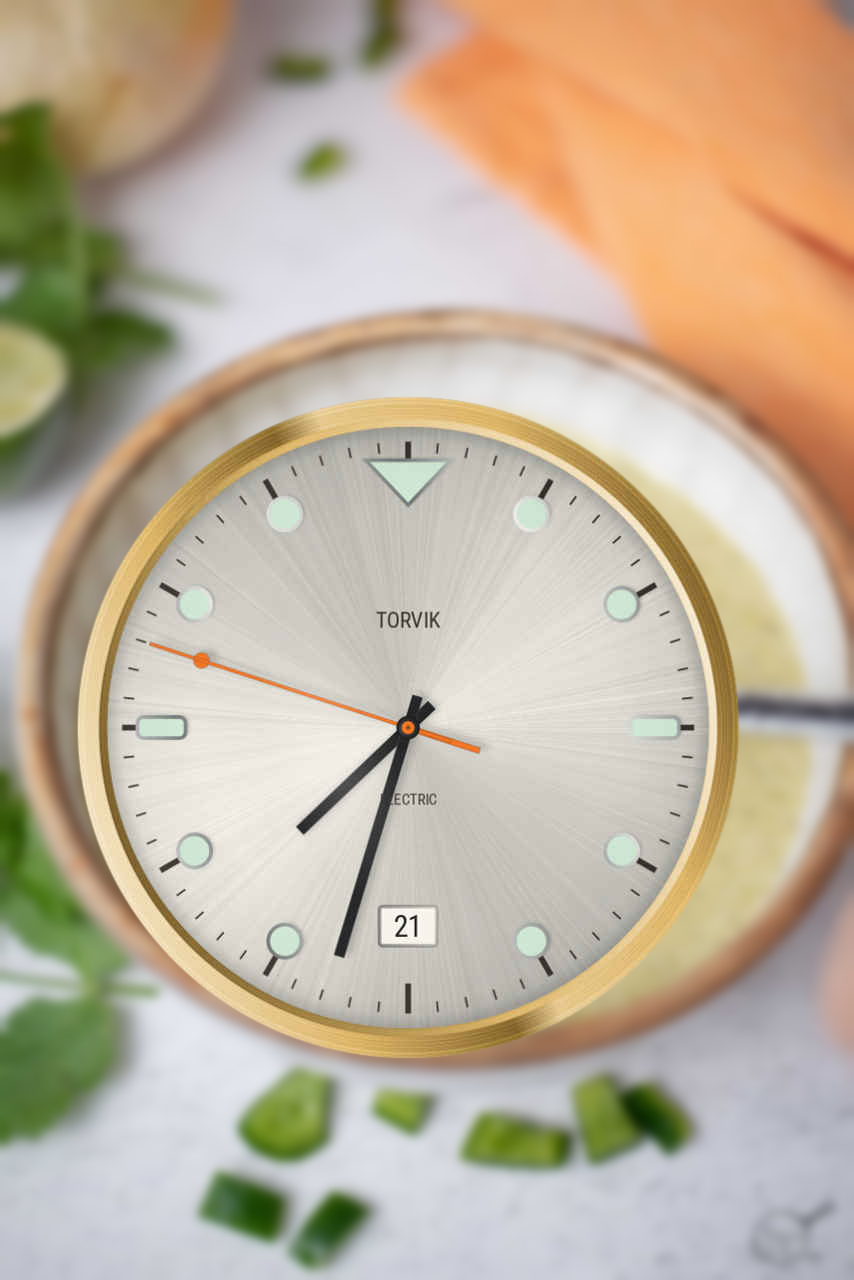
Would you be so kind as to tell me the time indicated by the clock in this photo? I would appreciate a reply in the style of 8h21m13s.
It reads 7h32m48s
